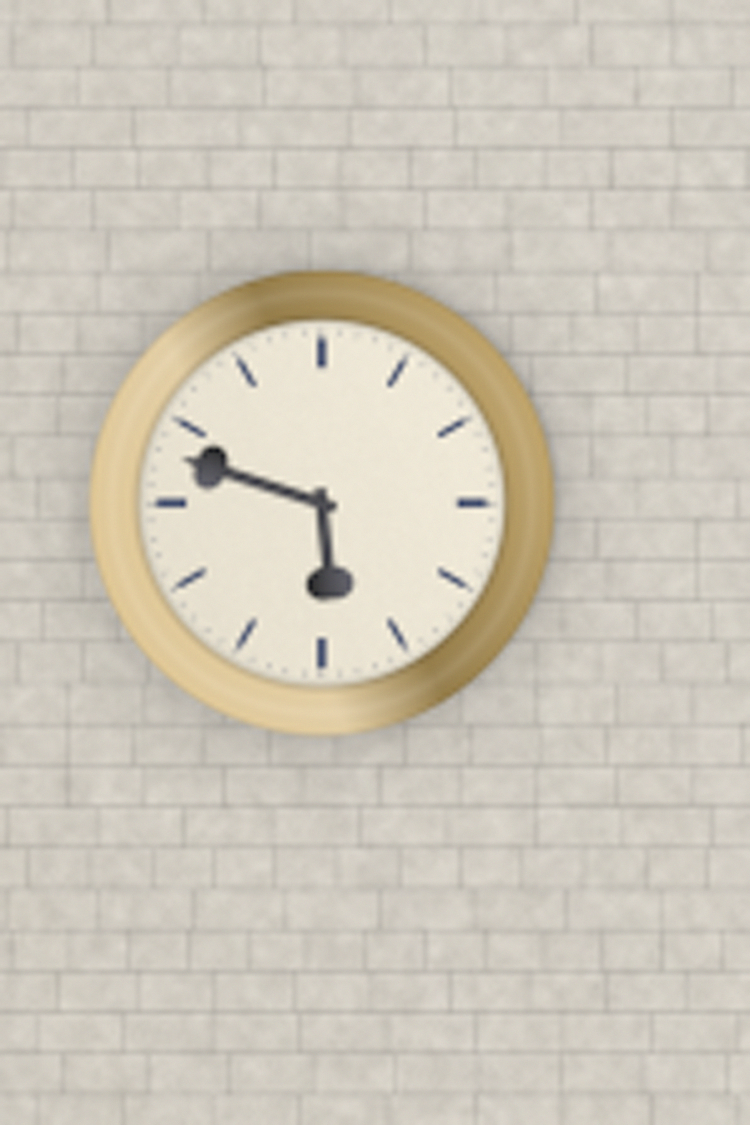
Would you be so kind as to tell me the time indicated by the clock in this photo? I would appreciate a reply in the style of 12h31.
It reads 5h48
